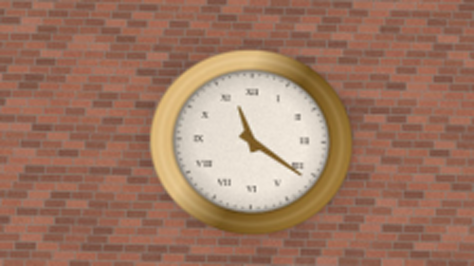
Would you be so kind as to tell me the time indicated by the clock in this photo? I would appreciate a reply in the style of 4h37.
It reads 11h21
